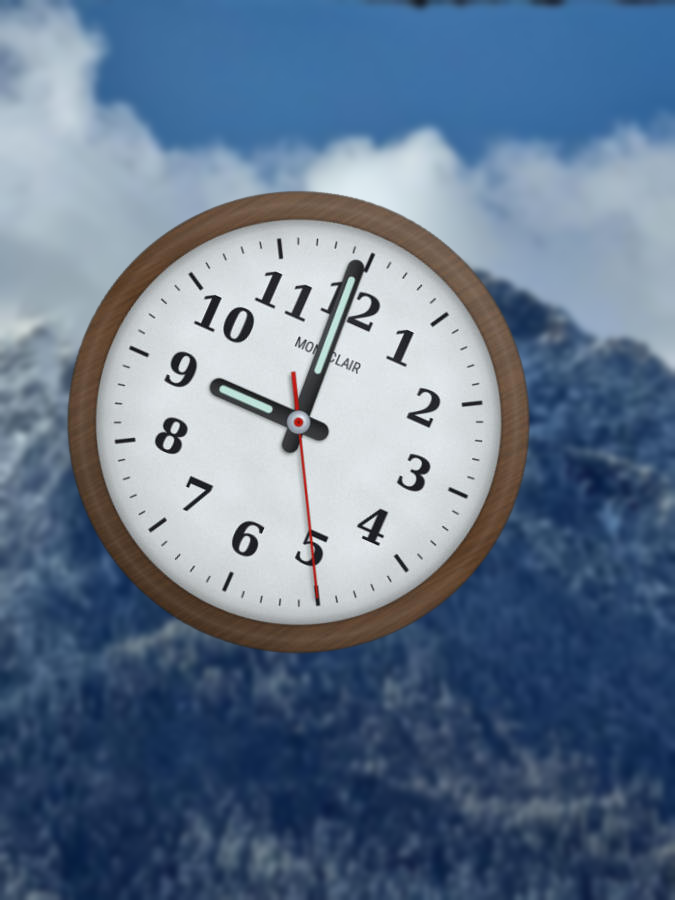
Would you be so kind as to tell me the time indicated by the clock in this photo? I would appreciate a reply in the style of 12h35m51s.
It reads 8h59m25s
